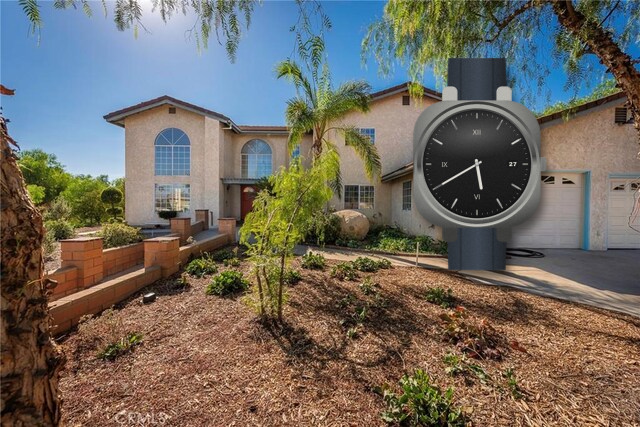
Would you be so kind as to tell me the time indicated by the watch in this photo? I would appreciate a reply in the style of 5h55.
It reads 5h40
